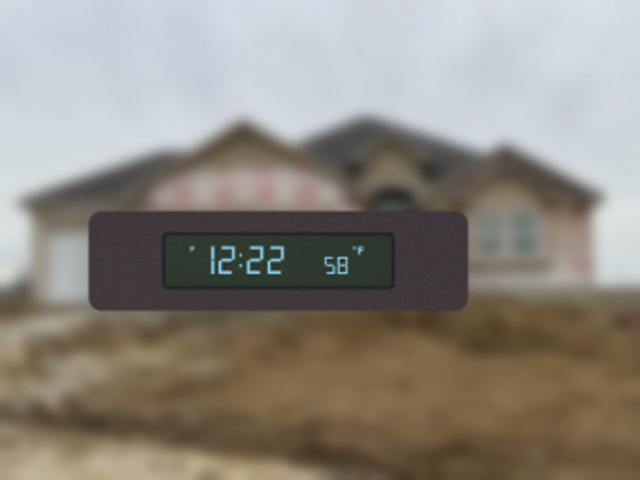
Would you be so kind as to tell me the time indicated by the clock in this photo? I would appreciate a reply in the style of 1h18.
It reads 12h22
